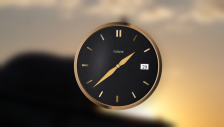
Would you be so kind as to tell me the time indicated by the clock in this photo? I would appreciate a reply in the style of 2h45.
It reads 1h38
